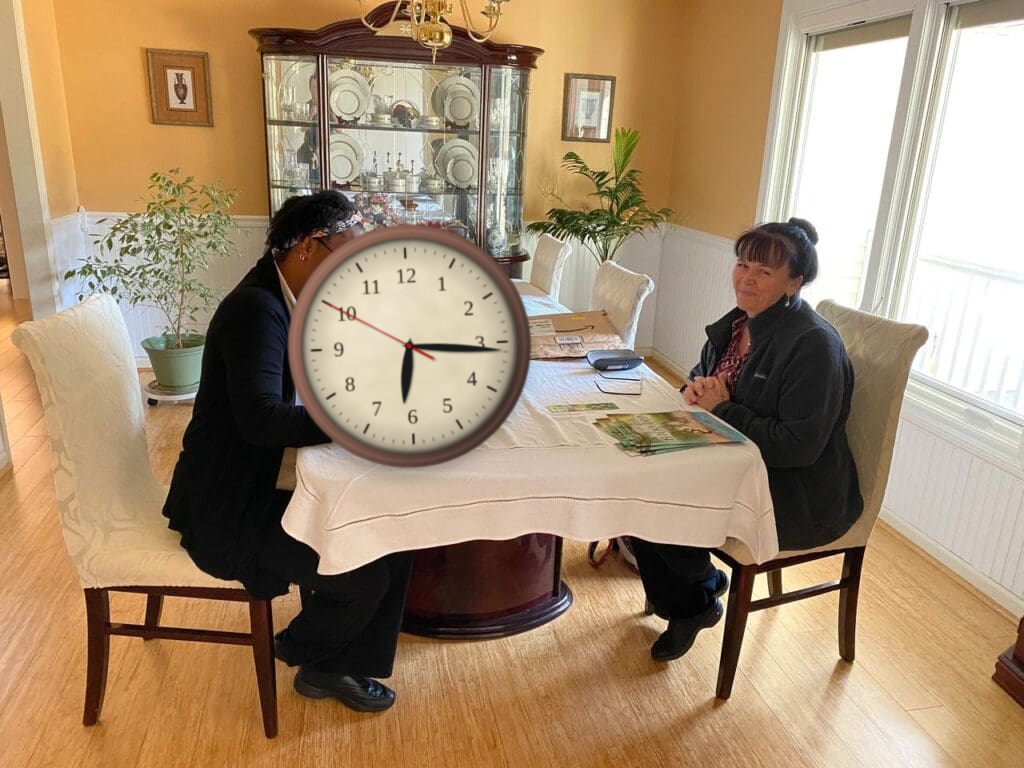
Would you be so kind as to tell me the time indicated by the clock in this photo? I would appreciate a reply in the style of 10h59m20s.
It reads 6h15m50s
